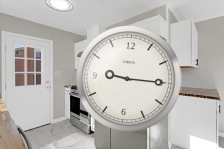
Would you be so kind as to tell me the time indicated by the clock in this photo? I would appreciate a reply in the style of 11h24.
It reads 9h15
